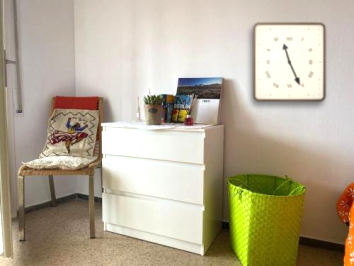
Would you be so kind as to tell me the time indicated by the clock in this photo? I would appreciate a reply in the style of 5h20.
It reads 11h26
